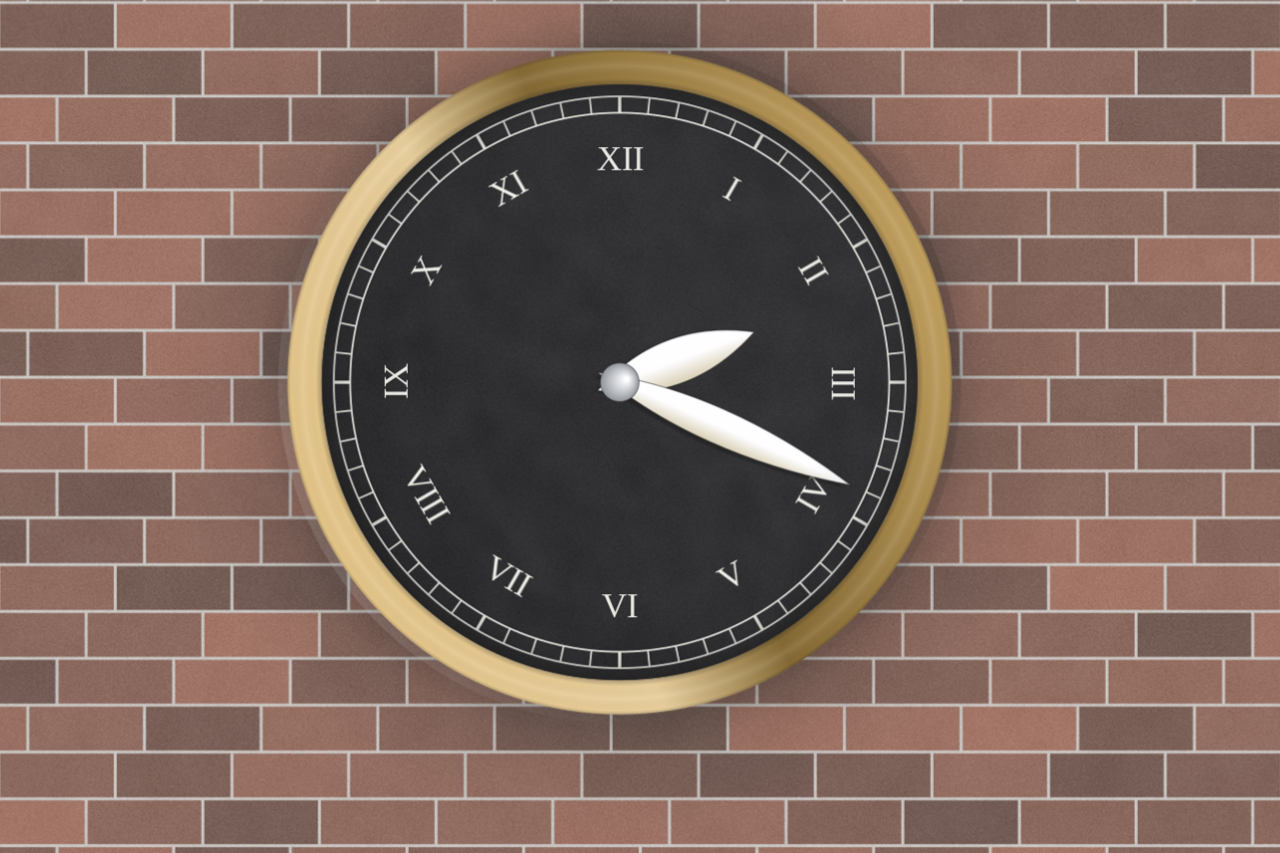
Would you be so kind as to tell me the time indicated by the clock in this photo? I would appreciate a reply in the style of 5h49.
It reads 2h19
